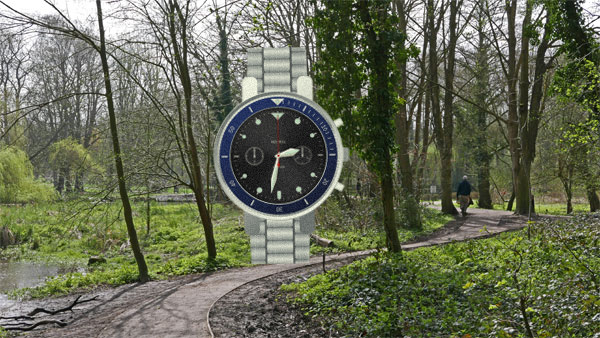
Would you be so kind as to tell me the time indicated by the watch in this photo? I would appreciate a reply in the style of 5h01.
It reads 2h32
